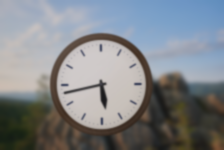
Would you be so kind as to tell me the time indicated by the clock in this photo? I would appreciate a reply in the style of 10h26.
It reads 5h43
